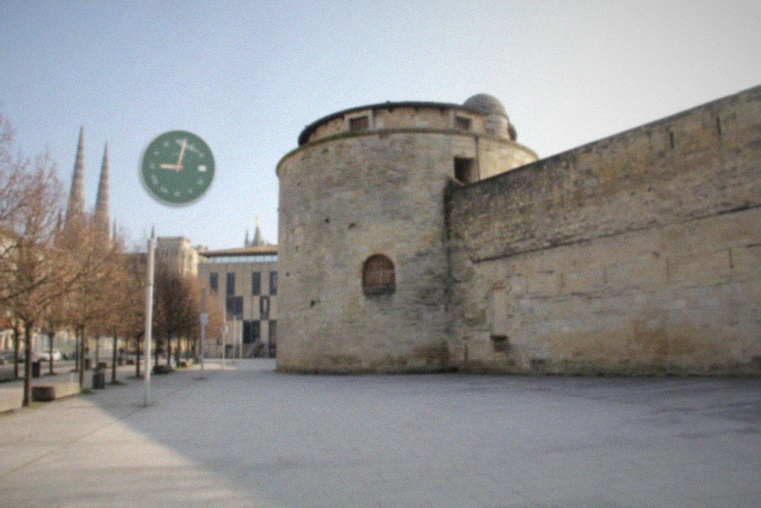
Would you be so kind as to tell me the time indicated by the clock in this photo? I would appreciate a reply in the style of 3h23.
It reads 9h02
